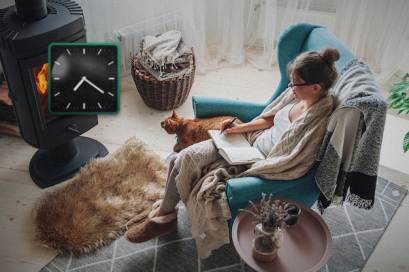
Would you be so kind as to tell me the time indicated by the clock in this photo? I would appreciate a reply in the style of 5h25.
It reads 7h21
